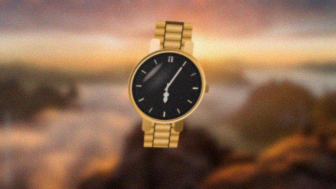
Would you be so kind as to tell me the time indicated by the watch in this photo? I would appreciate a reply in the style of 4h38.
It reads 6h05
